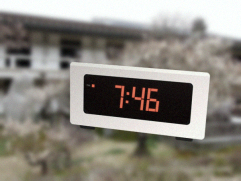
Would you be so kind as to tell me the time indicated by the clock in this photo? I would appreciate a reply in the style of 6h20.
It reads 7h46
